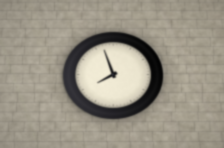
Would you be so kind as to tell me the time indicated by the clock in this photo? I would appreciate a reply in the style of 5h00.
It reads 7h57
